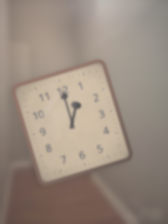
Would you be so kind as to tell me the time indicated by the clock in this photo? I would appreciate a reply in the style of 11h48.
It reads 1h00
